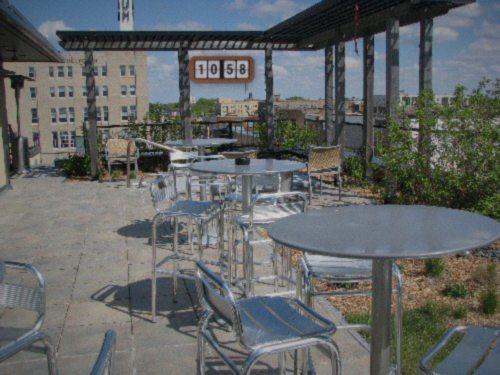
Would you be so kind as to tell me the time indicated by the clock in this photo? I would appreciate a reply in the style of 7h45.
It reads 10h58
